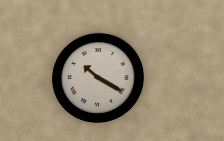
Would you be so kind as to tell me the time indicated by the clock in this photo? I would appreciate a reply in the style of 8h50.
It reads 10h20
